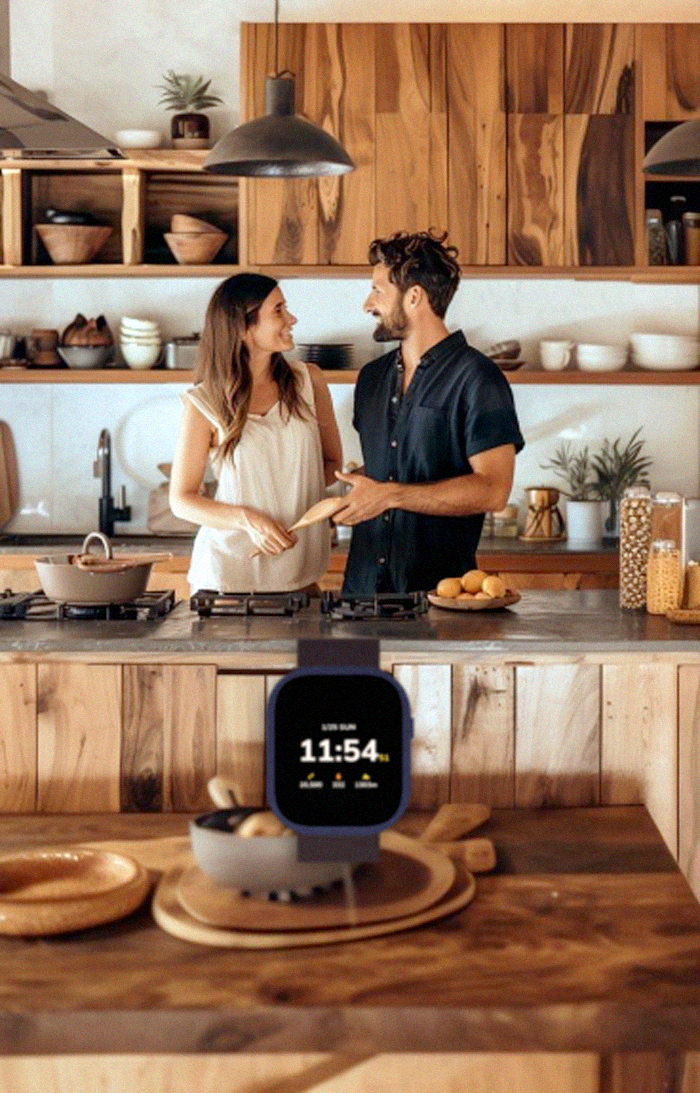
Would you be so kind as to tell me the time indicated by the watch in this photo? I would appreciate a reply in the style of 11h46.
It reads 11h54
